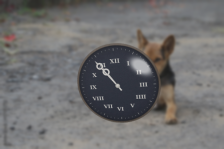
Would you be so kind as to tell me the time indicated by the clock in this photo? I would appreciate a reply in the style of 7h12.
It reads 10h54
